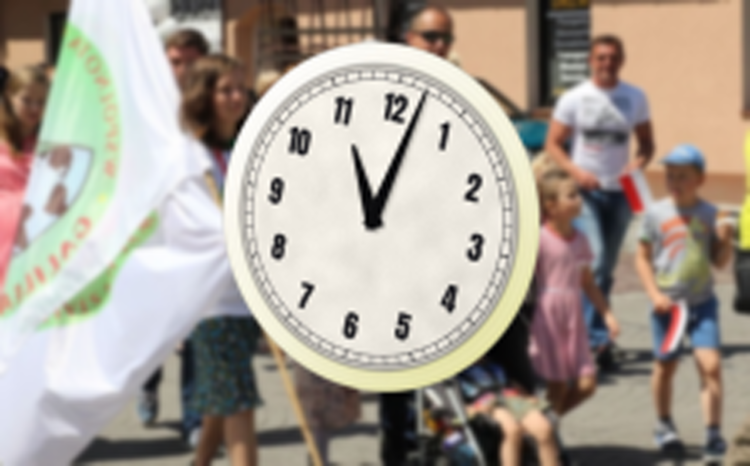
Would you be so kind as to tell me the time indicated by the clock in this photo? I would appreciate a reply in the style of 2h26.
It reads 11h02
